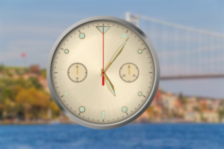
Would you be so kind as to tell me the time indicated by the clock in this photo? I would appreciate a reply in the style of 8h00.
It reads 5h06
